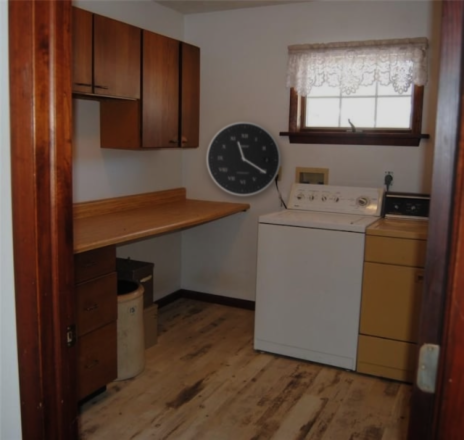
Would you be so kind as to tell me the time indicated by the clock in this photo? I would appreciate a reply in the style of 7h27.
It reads 11h20
